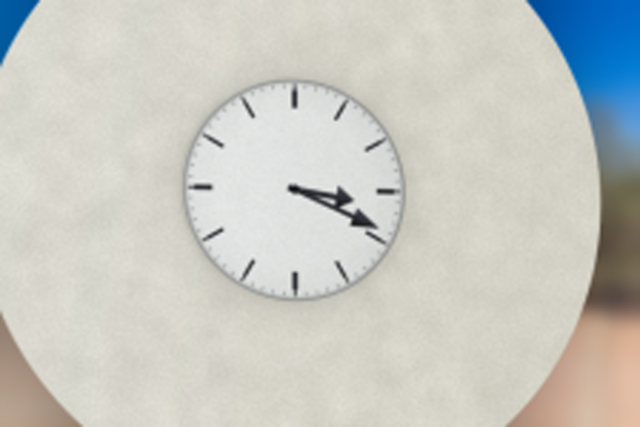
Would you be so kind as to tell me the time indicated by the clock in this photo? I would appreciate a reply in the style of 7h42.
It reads 3h19
